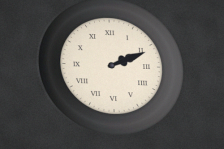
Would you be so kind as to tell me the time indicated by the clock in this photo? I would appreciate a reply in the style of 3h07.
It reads 2h11
